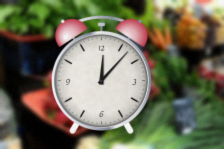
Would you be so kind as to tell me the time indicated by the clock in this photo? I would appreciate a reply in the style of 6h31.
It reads 12h07
